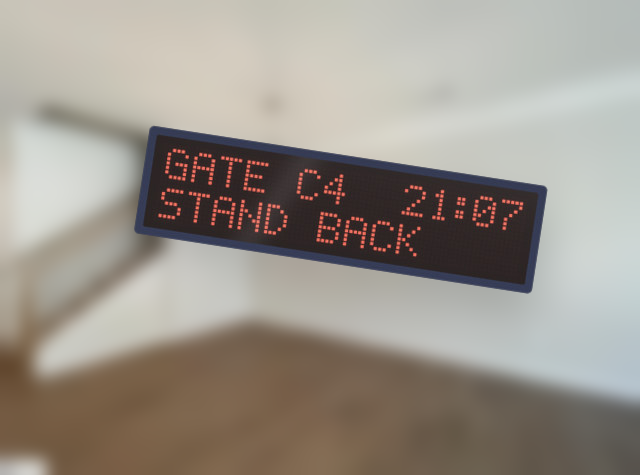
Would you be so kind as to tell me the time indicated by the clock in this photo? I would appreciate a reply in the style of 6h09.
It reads 21h07
